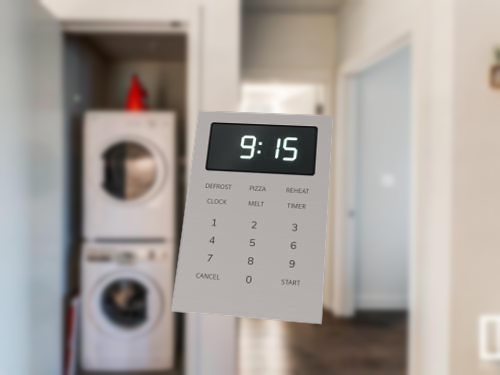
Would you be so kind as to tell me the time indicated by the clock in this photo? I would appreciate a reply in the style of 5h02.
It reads 9h15
